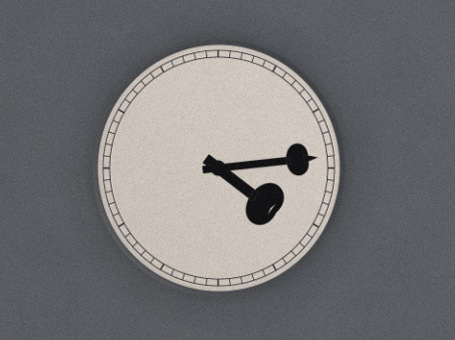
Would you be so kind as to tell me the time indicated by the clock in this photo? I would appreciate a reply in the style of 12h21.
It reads 4h14
